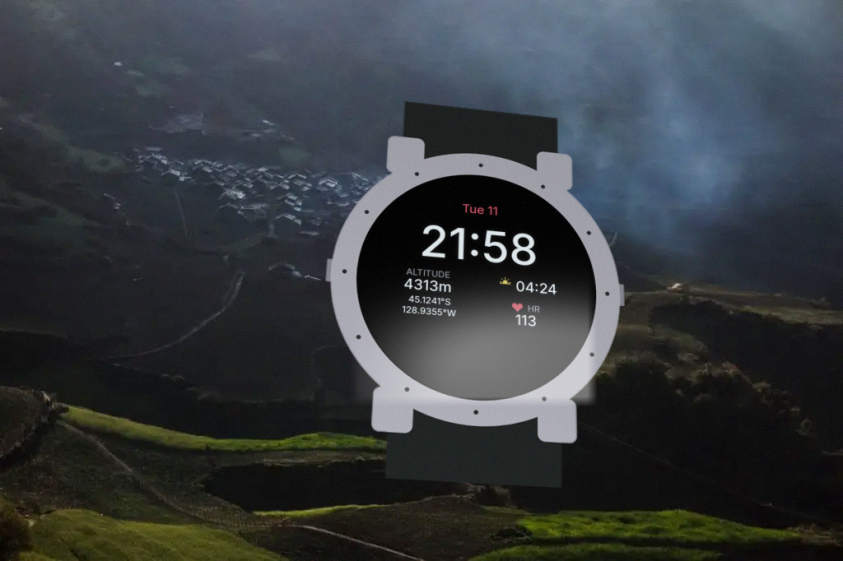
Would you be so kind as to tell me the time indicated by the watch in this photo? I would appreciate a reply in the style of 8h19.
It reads 21h58
